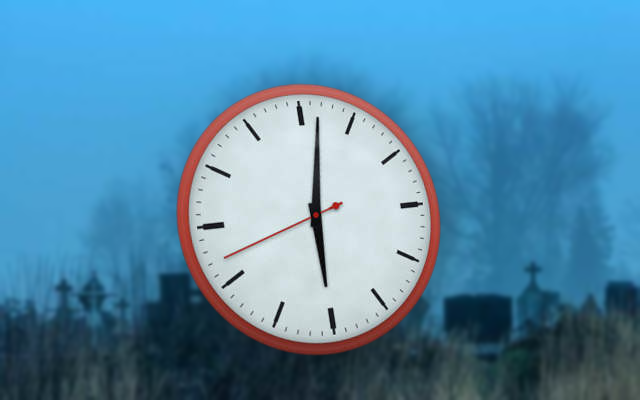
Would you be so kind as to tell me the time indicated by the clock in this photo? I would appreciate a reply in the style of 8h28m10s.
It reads 6h01m42s
